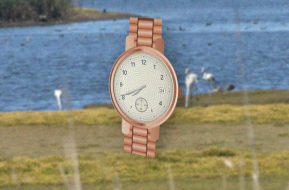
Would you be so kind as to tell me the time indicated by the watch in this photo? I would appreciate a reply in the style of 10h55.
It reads 7h41
